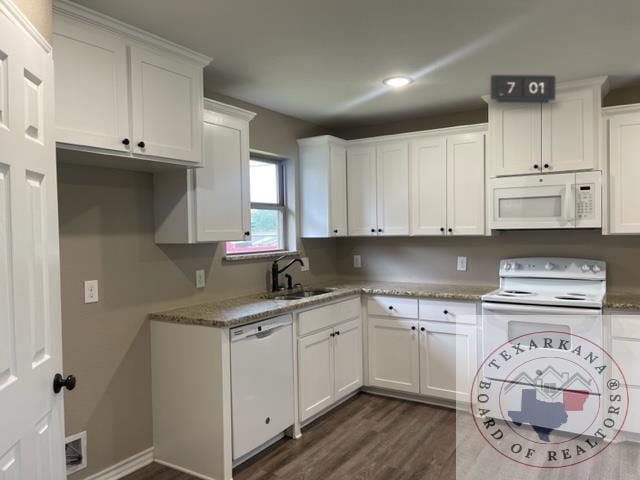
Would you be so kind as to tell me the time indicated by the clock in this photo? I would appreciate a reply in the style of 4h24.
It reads 7h01
